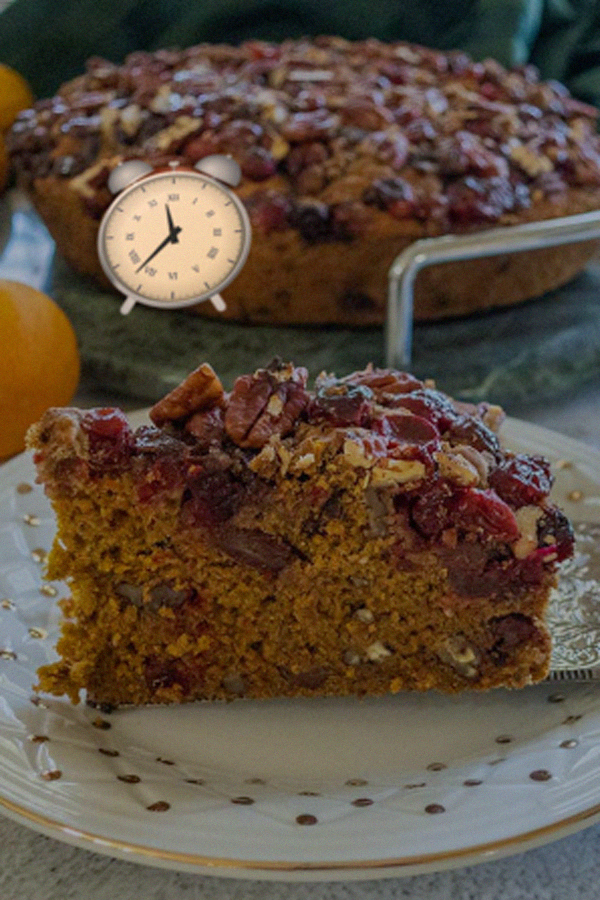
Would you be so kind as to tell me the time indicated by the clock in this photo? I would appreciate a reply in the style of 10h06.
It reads 11h37
